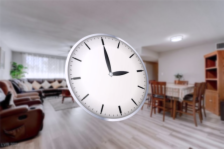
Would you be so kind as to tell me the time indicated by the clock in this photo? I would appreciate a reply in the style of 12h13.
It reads 3h00
